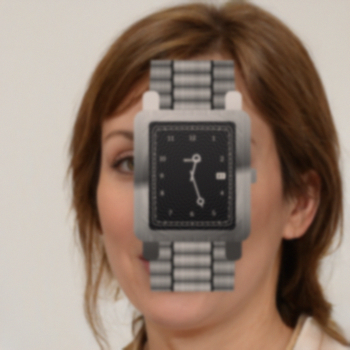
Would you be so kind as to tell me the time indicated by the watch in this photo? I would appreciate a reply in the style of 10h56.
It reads 12h27
